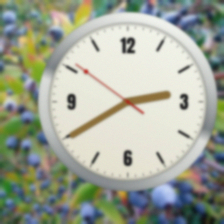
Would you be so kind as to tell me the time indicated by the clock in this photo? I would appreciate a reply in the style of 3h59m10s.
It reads 2h39m51s
